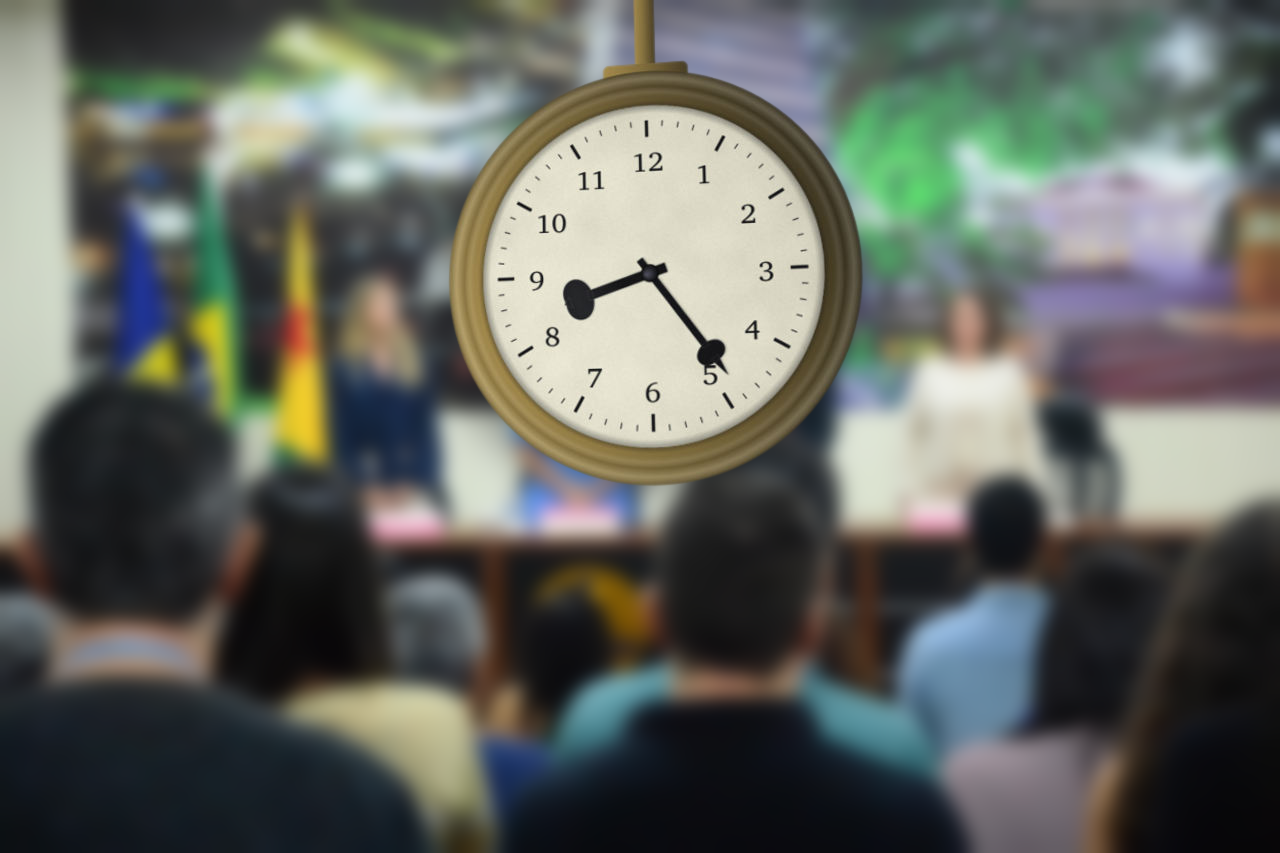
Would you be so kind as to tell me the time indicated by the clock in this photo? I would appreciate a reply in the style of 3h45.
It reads 8h24
